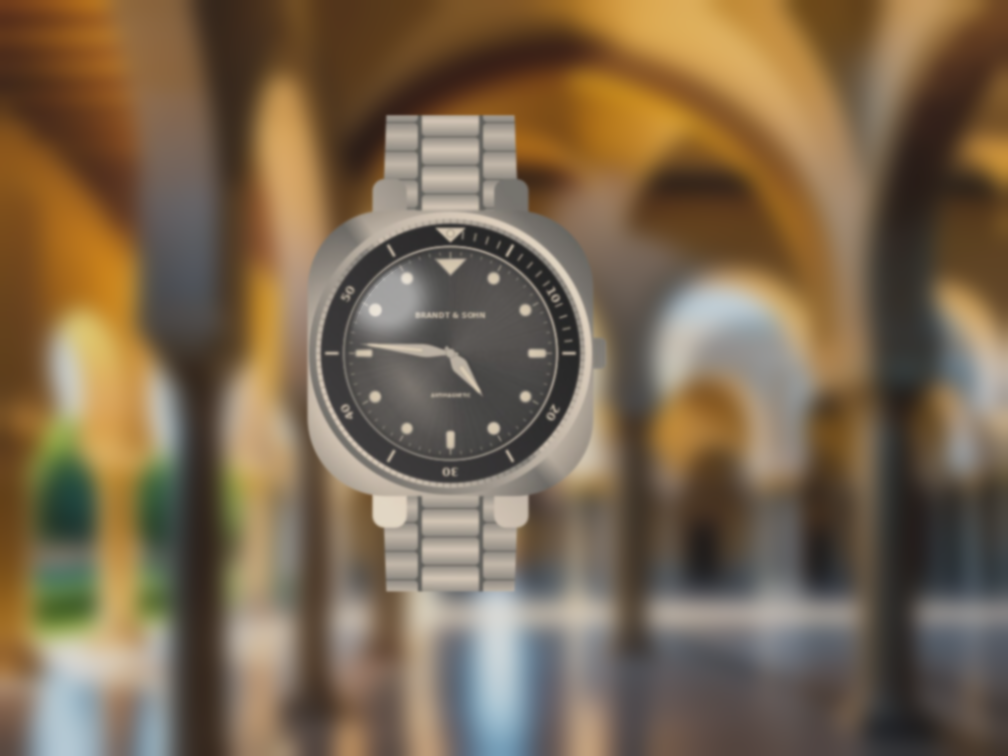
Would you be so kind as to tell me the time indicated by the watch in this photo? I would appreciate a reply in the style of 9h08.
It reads 4h46
